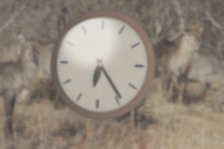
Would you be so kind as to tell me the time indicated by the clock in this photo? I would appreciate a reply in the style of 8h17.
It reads 6h24
